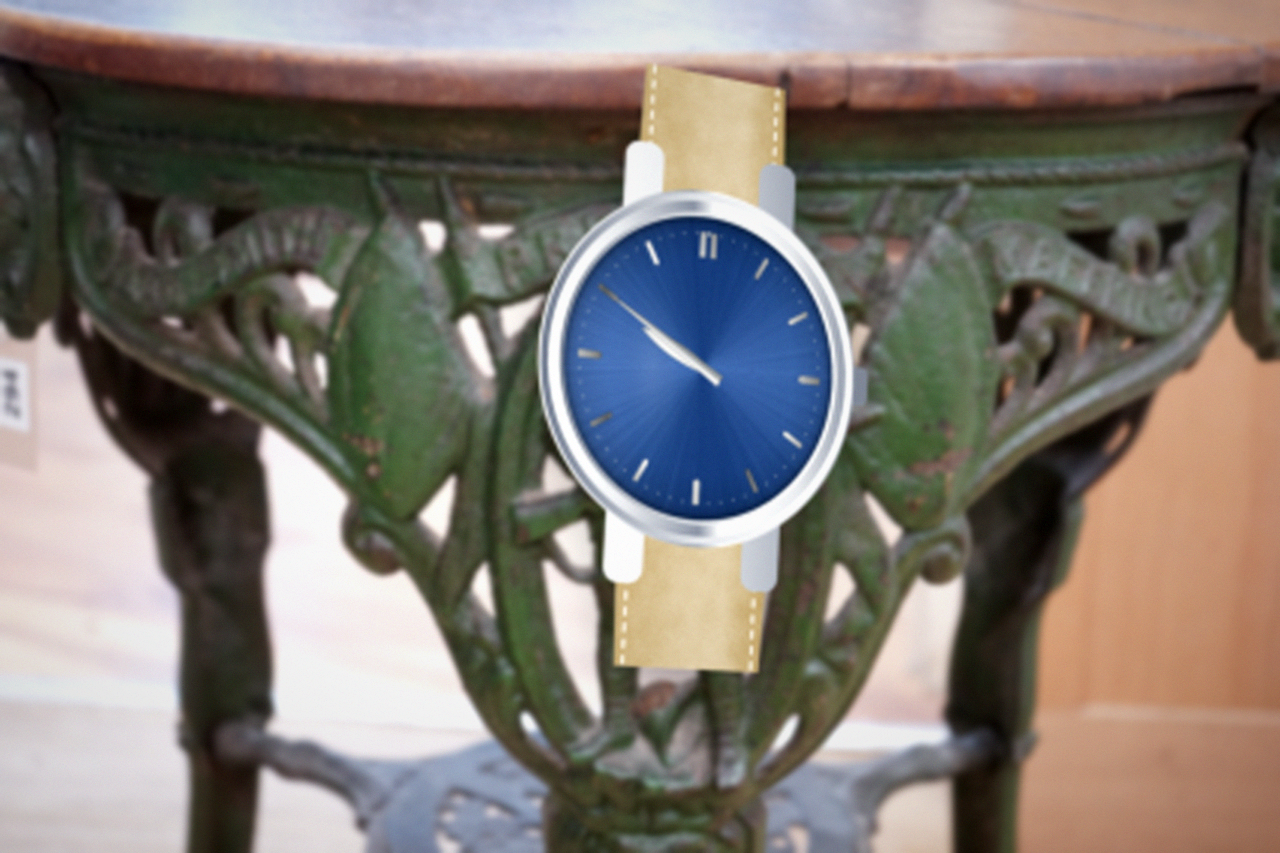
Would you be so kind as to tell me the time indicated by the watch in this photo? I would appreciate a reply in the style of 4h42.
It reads 9h50
